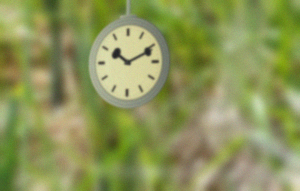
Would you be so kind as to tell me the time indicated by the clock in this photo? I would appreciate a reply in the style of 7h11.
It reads 10h11
